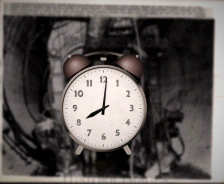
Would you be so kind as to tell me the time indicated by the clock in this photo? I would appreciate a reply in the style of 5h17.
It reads 8h01
